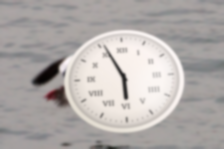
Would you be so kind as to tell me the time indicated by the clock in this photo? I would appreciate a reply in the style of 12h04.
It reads 5h56
